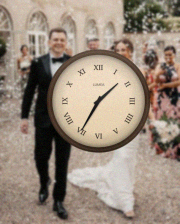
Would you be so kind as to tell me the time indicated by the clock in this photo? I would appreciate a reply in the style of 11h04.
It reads 1h35
